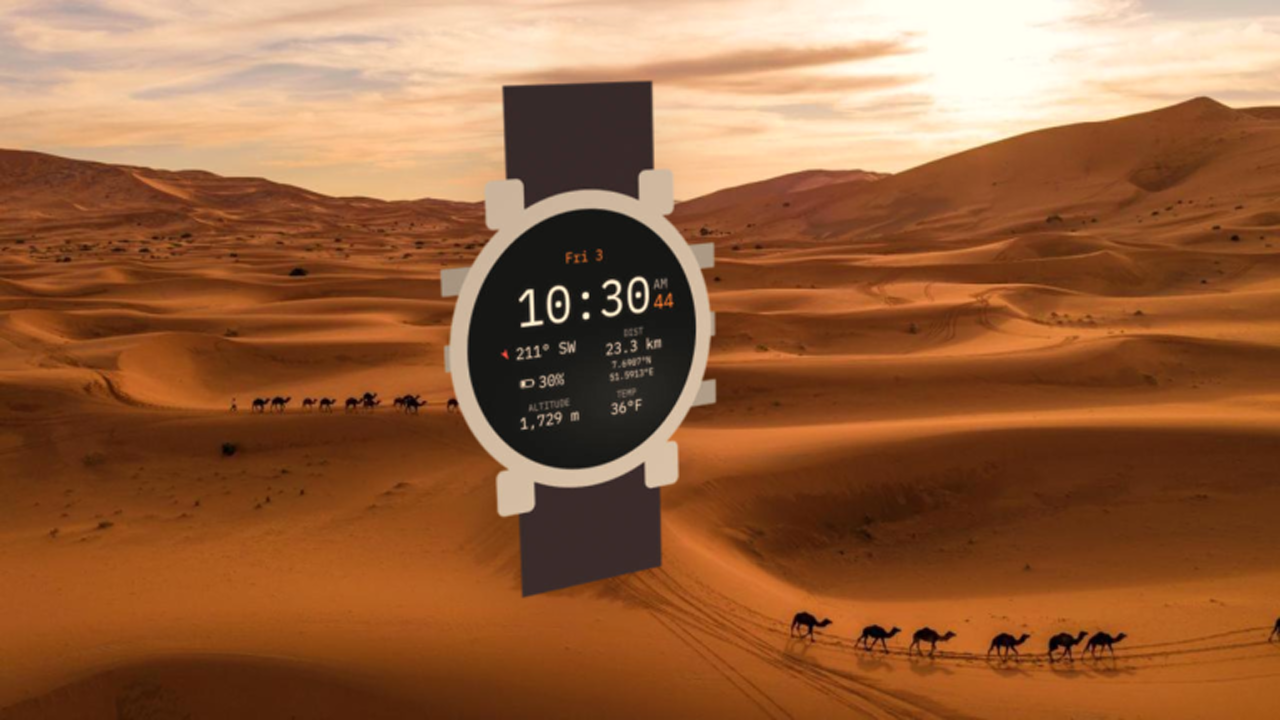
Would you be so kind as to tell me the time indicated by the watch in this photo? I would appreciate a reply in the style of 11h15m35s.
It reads 10h30m44s
